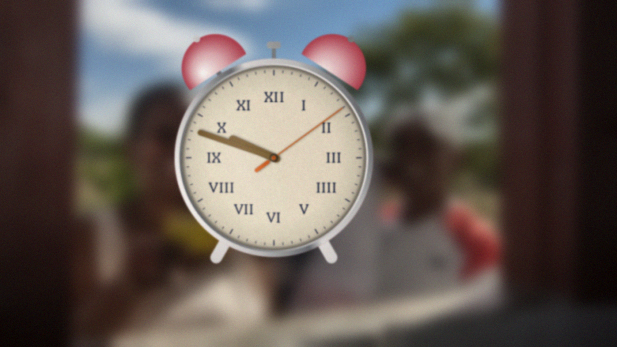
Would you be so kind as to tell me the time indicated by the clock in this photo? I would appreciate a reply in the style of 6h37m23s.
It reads 9h48m09s
